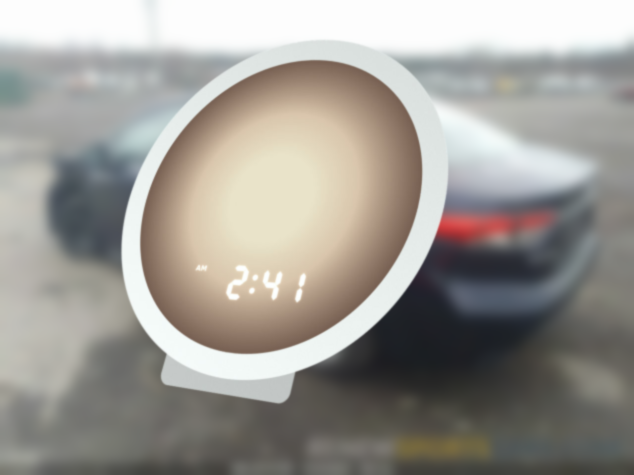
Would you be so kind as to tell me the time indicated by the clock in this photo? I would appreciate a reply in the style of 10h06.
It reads 2h41
